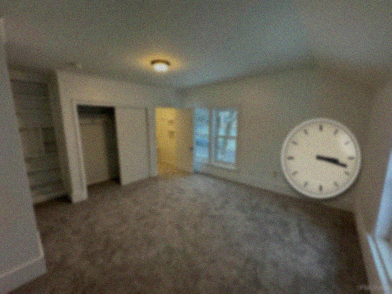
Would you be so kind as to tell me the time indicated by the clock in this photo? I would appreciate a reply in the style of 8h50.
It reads 3h18
